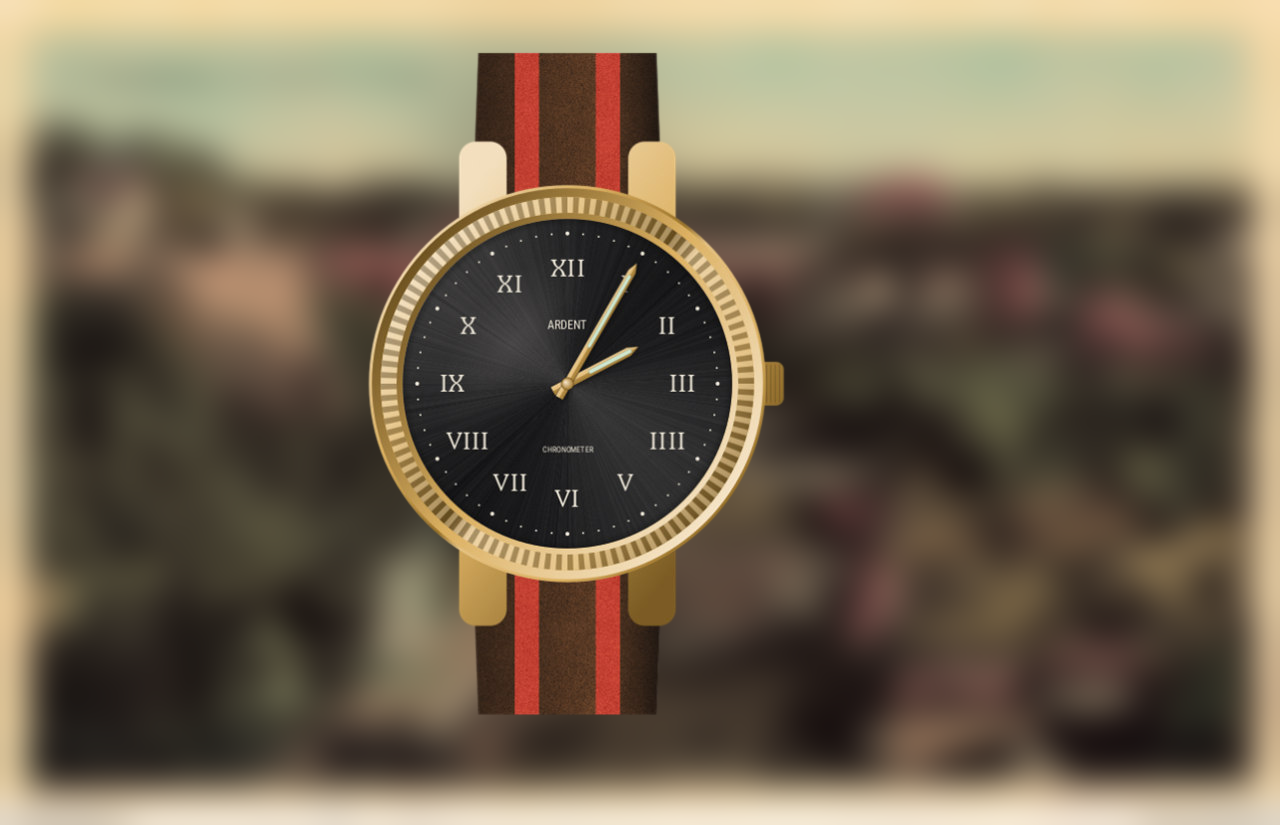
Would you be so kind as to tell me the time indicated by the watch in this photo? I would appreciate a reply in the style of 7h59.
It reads 2h05
